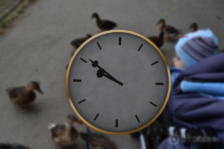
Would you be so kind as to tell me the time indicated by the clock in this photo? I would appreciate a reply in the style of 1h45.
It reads 9h51
